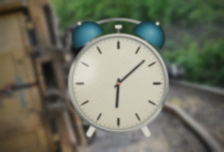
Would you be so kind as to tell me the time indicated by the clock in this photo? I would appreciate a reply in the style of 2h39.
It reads 6h08
